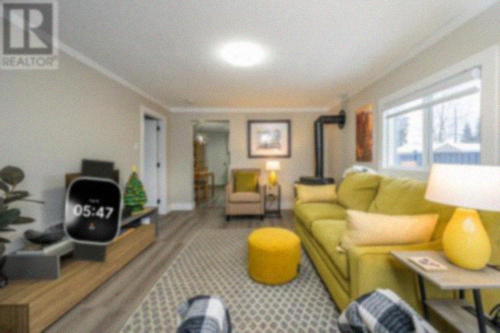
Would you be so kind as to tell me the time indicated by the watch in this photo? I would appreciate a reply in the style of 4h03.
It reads 5h47
